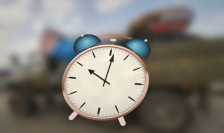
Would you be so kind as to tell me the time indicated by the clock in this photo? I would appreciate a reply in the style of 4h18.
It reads 10h01
